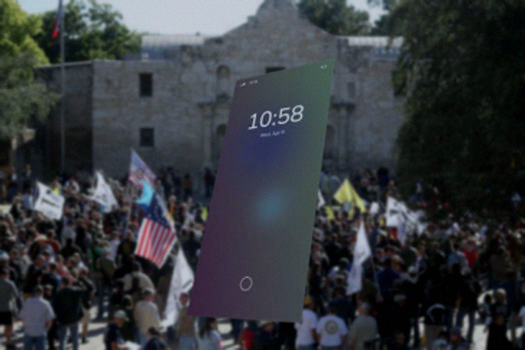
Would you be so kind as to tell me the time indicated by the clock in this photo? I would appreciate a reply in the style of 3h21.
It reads 10h58
